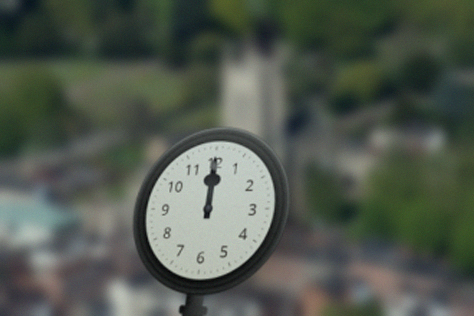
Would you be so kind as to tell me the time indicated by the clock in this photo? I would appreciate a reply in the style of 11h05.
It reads 12h00
